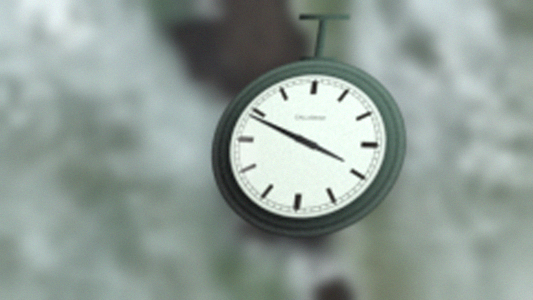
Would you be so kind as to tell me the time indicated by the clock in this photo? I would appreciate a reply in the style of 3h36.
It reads 3h49
